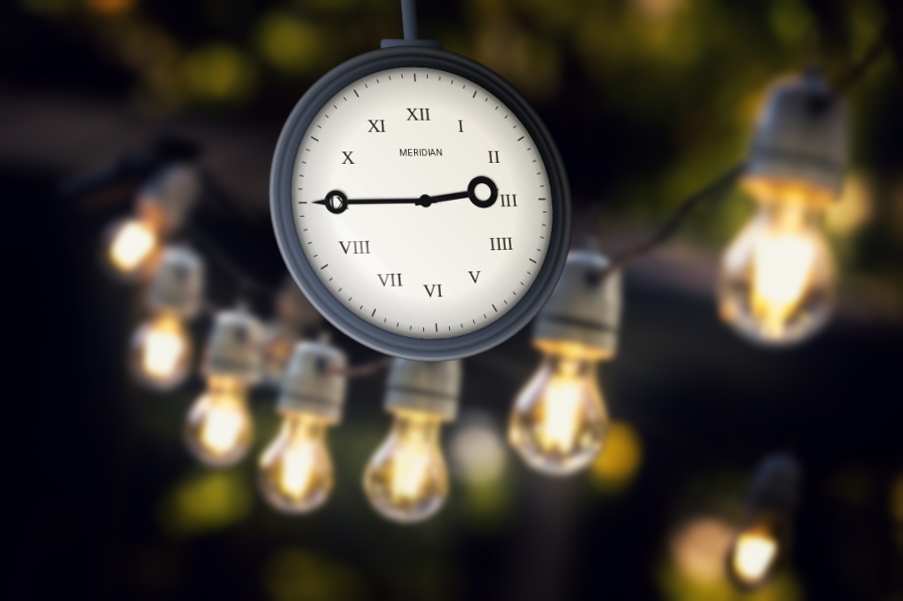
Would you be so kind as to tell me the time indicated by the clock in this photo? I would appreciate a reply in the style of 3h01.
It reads 2h45
